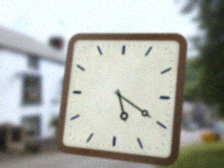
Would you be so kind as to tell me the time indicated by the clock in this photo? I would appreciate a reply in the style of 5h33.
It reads 5h20
